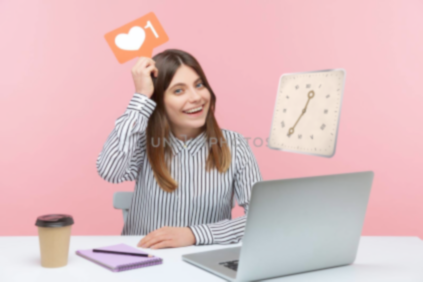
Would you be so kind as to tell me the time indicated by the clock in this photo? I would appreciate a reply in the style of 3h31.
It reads 12h35
